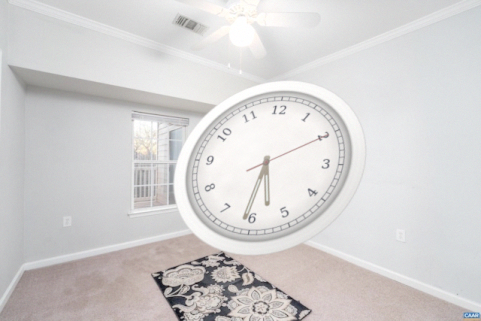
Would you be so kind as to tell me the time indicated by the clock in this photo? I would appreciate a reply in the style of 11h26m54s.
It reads 5h31m10s
